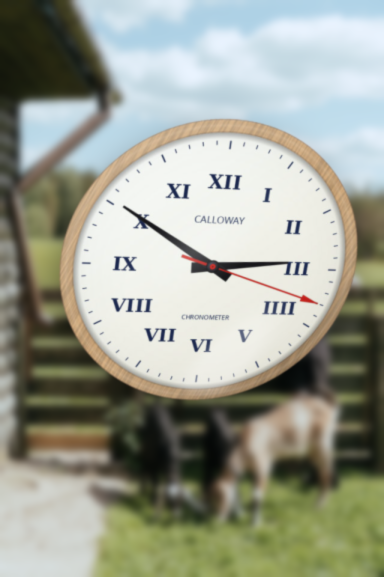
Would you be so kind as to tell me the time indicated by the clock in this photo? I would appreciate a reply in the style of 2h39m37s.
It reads 2h50m18s
